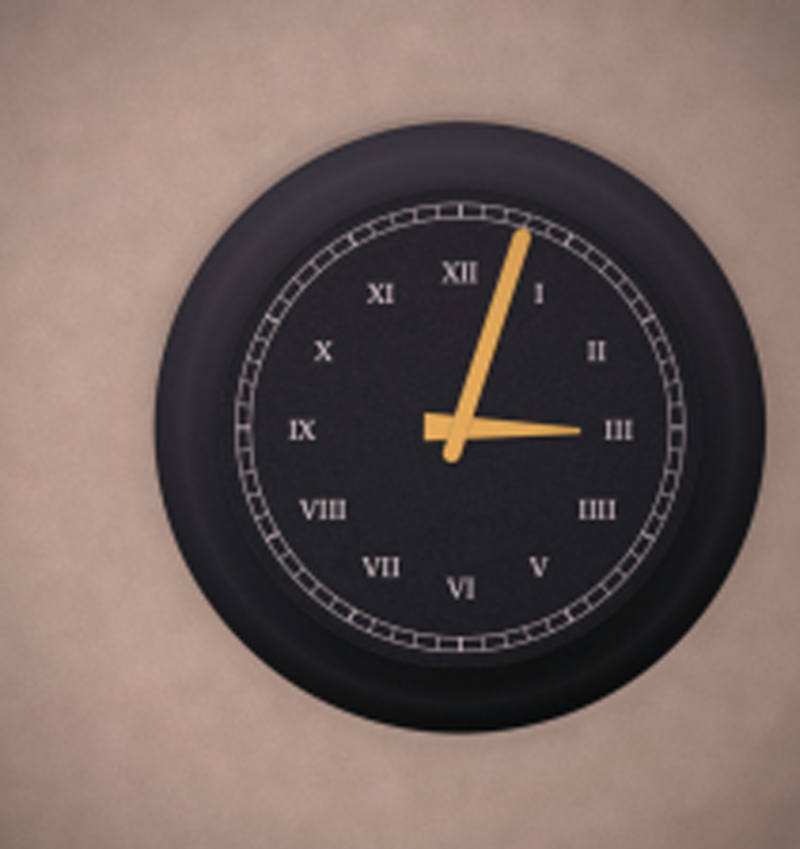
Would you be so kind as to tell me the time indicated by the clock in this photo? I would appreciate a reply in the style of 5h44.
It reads 3h03
